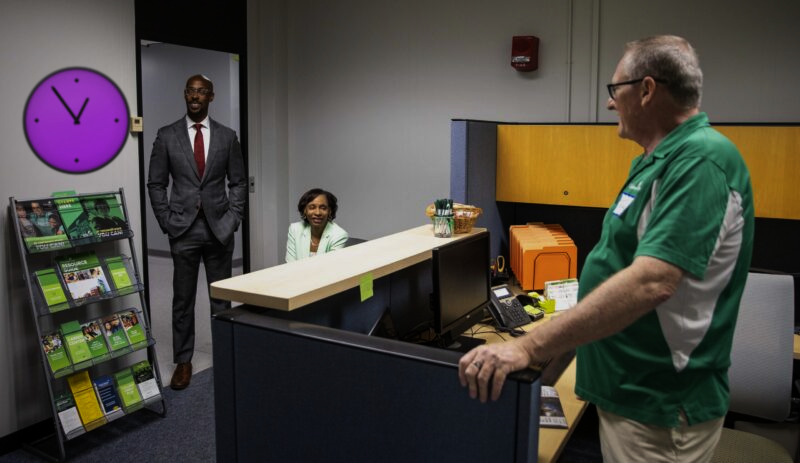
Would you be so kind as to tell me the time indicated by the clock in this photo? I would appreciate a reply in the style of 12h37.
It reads 12h54
